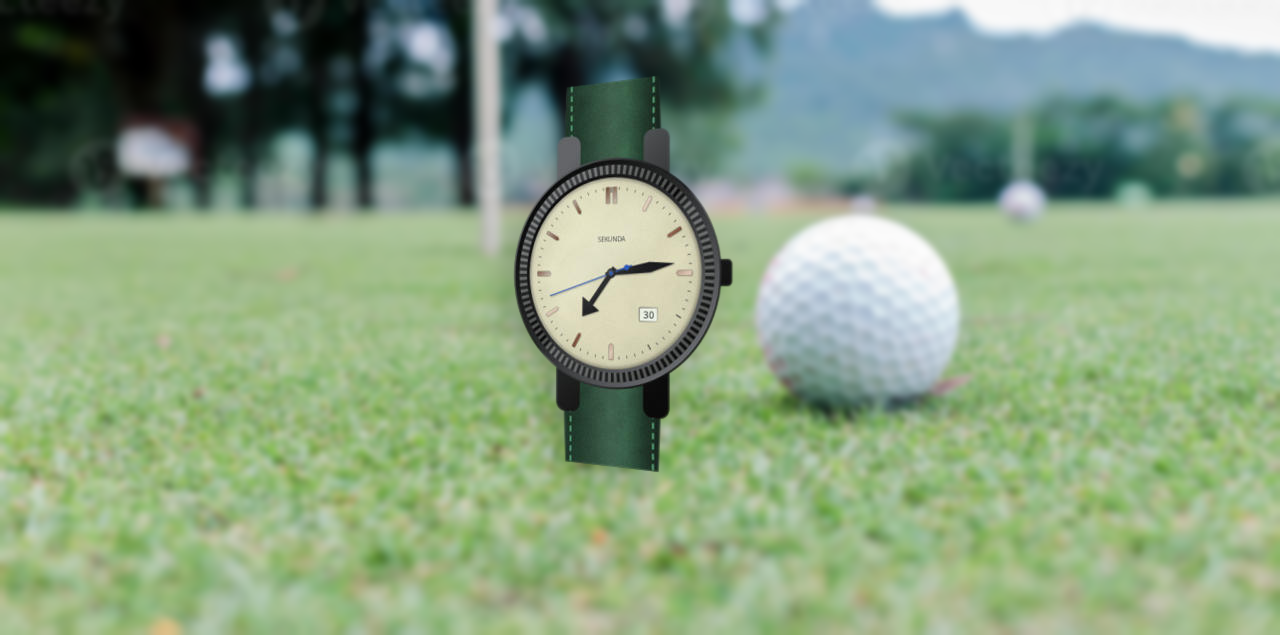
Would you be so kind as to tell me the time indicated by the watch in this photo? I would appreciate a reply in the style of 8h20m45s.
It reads 7h13m42s
